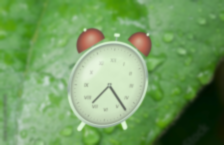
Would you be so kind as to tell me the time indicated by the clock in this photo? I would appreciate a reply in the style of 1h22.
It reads 7h23
